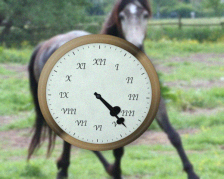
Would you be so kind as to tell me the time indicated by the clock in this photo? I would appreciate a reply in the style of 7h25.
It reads 4h23
